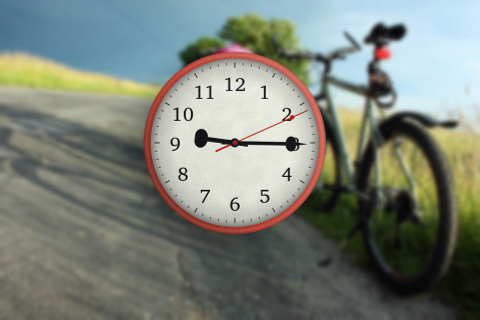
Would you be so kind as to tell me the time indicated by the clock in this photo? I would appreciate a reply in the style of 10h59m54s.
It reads 9h15m11s
